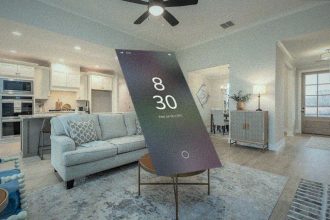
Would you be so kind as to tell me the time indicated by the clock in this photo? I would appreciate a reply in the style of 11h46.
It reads 8h30
